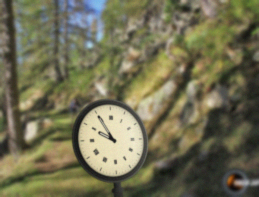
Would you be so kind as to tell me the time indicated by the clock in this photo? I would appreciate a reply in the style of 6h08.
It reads 9h55
